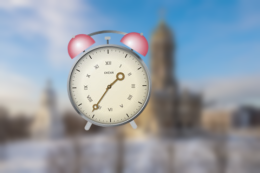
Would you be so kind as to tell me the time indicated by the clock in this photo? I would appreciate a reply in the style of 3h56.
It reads 1h36
